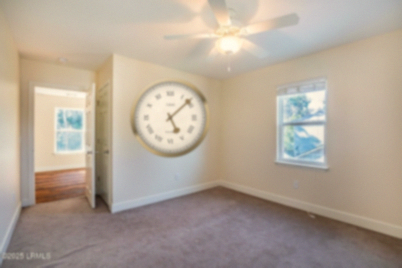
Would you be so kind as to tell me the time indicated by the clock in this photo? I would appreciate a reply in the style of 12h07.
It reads 5h08
